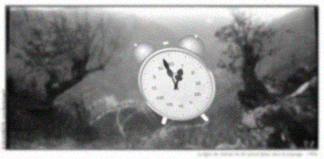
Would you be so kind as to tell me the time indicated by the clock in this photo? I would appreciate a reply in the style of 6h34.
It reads 12h58
